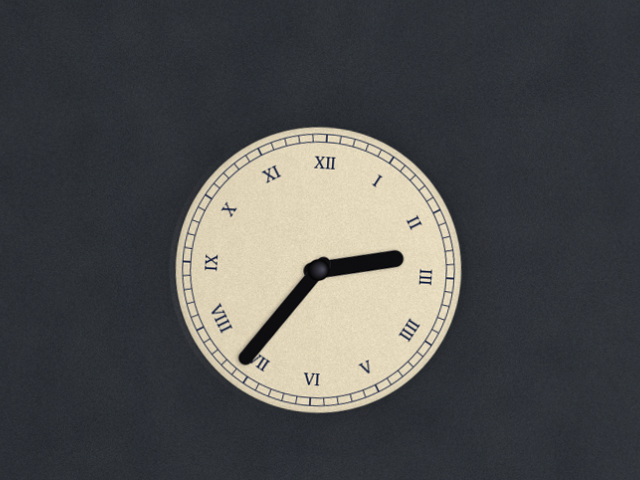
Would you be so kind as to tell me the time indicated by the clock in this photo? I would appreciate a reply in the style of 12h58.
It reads 2h36
